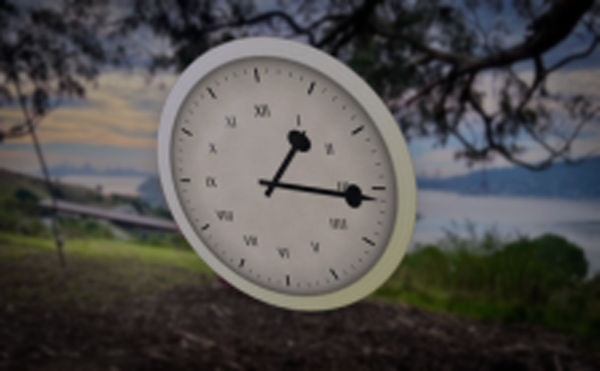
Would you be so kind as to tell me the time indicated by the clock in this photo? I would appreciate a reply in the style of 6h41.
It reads 1h16
